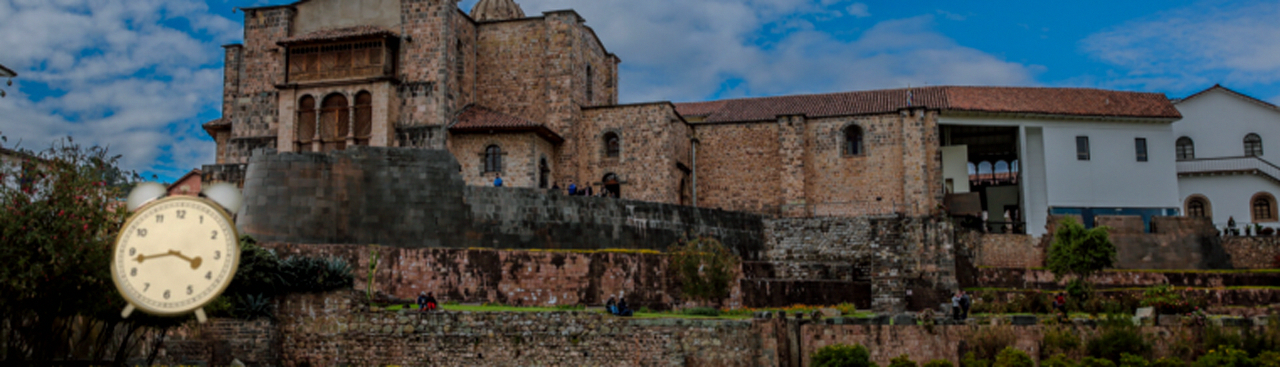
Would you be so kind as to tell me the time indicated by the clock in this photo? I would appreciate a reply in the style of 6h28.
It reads 3h43
